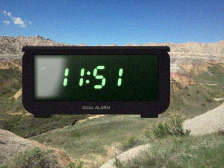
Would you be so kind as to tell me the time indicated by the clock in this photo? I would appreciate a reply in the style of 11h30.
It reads 11h51
